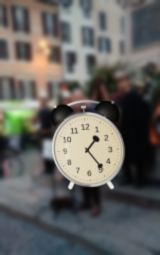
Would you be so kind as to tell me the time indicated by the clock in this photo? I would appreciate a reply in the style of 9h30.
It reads 1h24
